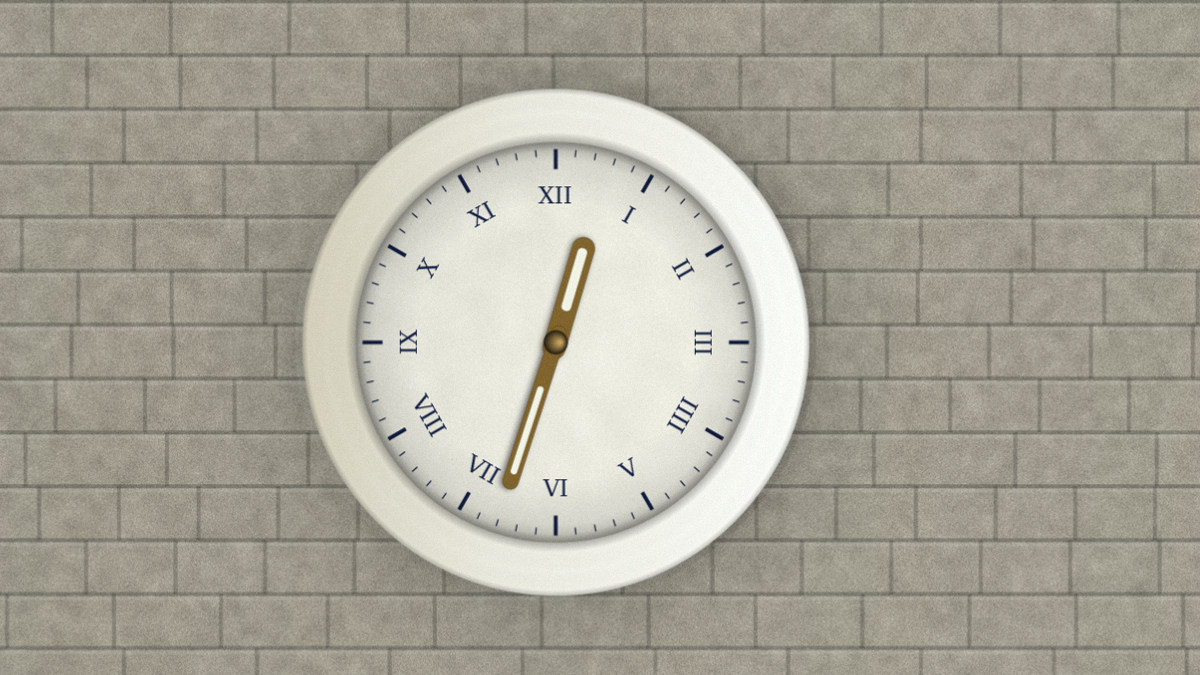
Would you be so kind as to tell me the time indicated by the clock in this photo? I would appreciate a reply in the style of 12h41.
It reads 12h33
